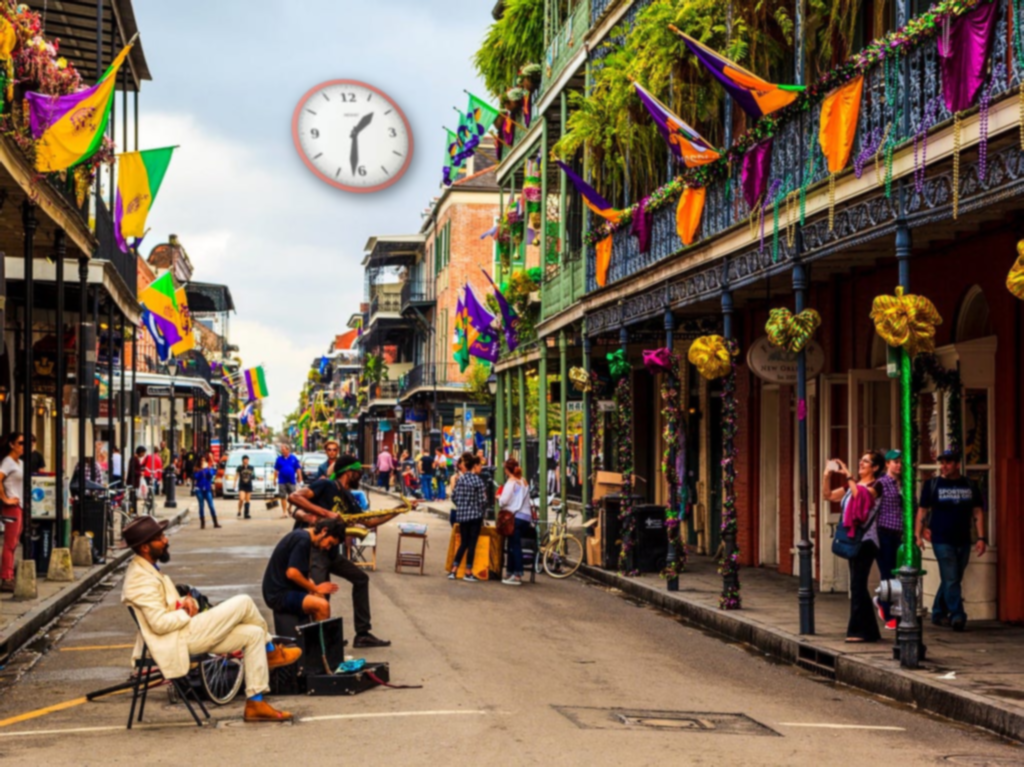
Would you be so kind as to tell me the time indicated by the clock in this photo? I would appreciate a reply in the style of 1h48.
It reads 1h32
